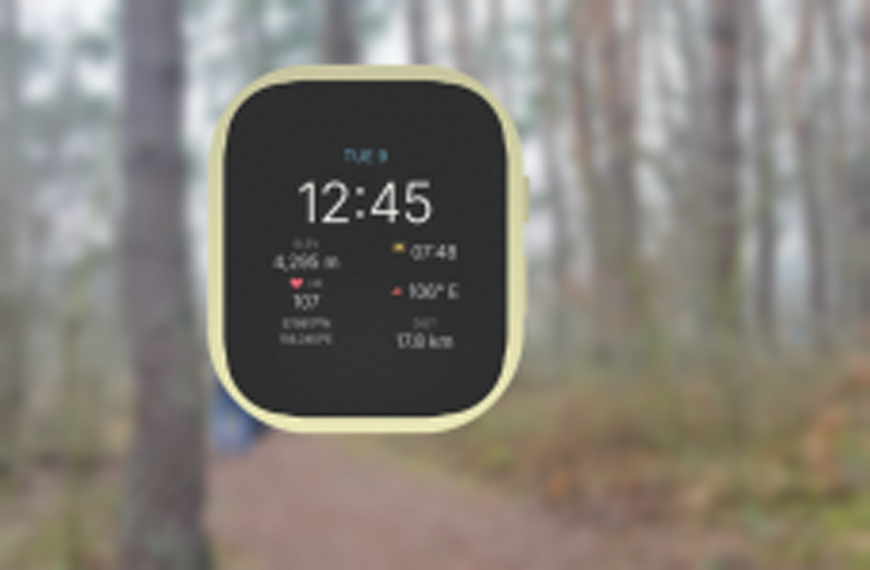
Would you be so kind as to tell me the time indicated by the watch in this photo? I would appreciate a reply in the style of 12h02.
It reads 12h45
